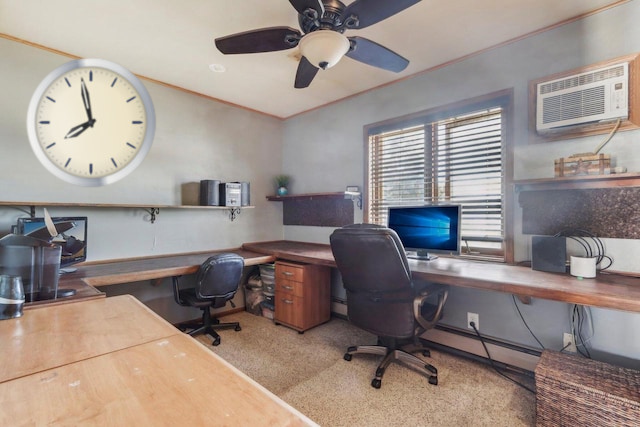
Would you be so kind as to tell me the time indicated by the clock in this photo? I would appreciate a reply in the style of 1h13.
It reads 7h58
